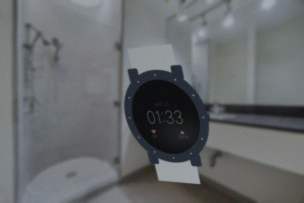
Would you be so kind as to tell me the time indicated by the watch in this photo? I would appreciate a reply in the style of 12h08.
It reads 1h33
